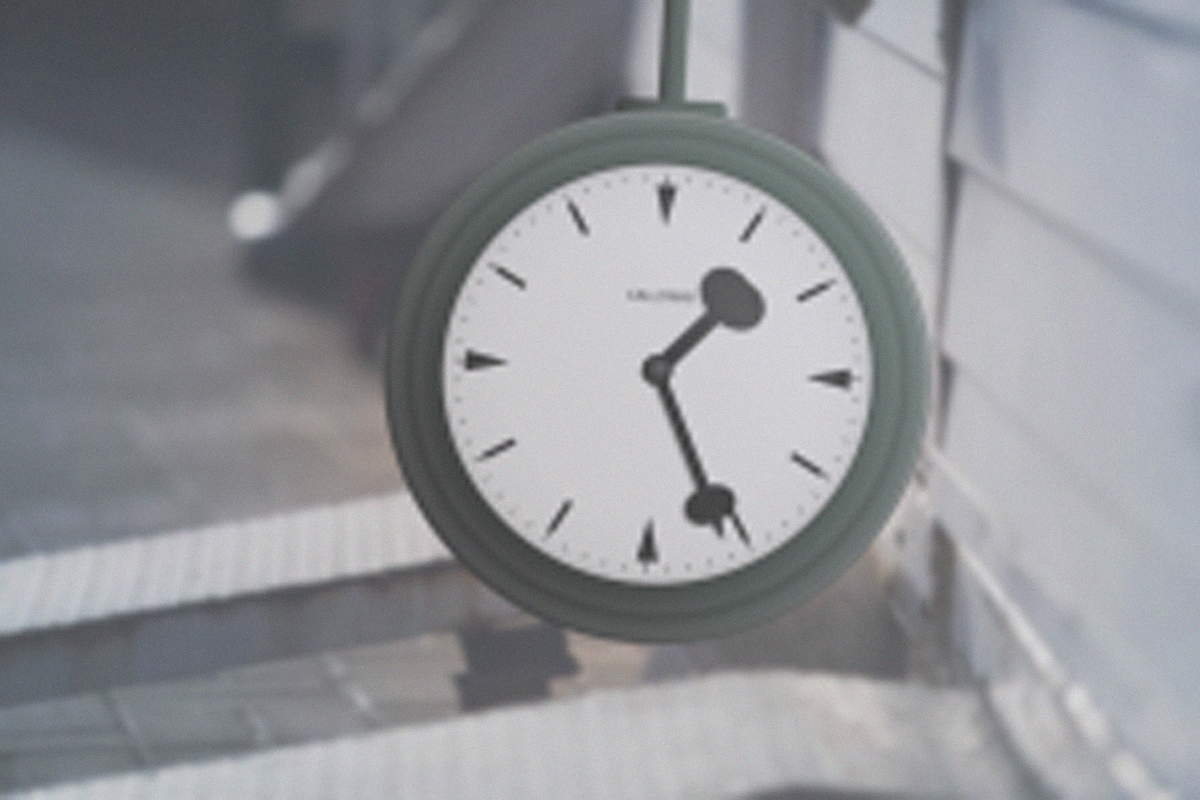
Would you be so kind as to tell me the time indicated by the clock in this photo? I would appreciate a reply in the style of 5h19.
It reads 1h26
